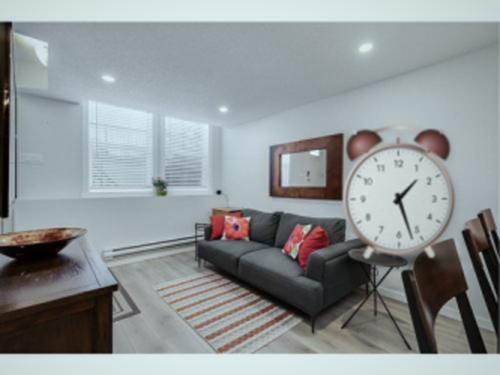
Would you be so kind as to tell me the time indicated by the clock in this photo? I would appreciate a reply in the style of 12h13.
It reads 1h27
